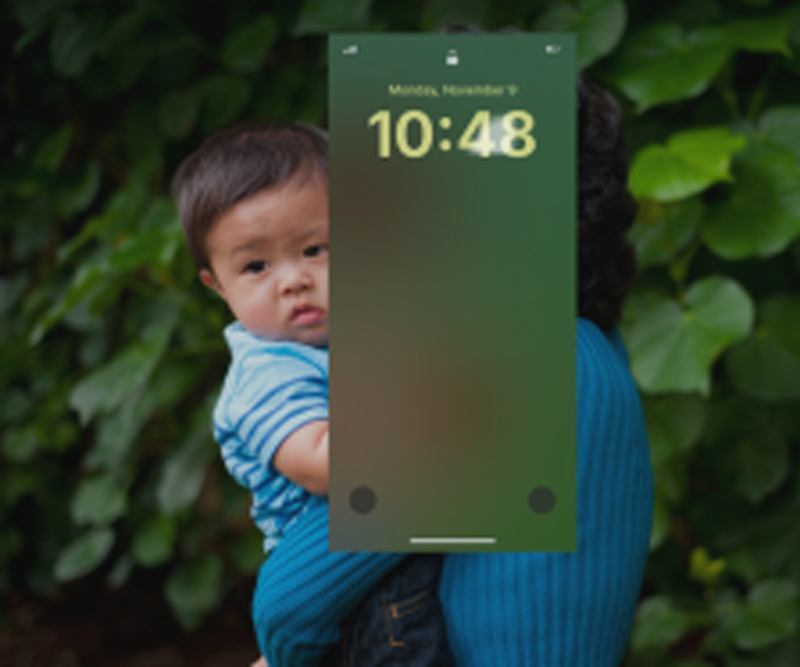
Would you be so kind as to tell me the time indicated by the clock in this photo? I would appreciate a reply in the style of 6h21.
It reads 10h48
